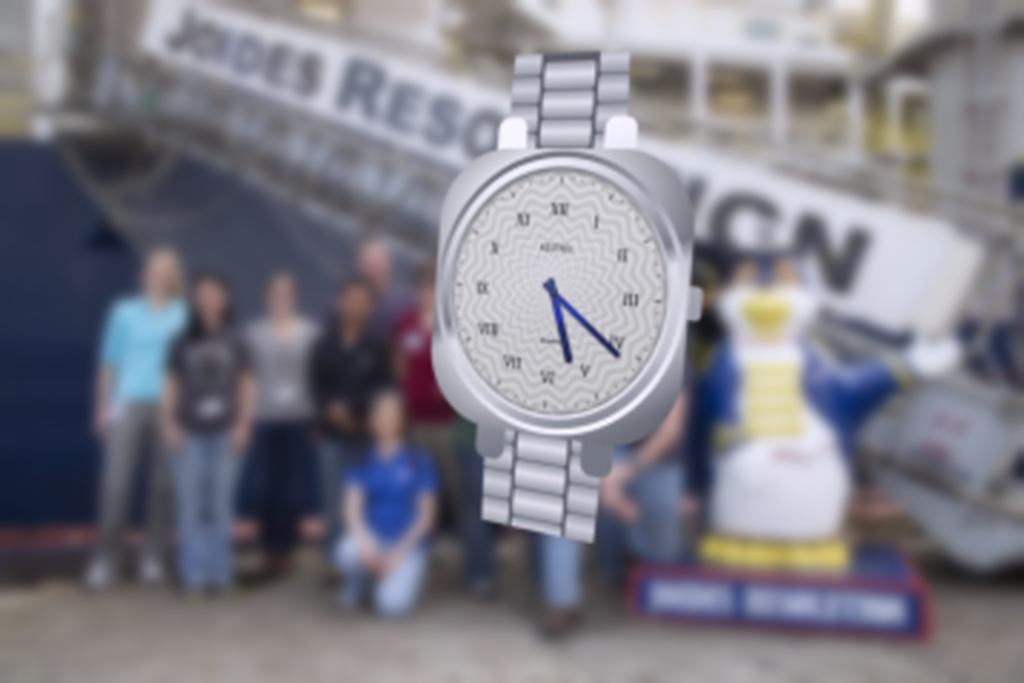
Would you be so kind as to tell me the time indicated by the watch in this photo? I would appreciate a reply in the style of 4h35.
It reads 5h21
